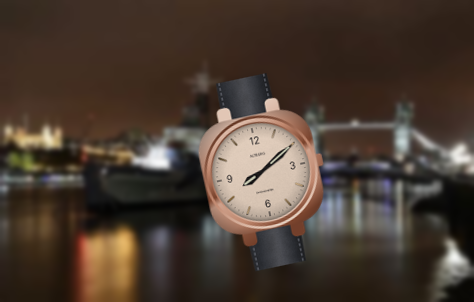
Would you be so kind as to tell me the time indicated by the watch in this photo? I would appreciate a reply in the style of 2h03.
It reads 8h10
